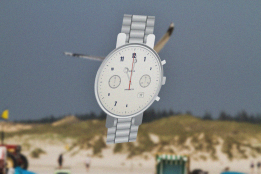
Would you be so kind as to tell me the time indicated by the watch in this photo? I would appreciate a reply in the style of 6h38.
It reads 11h01
